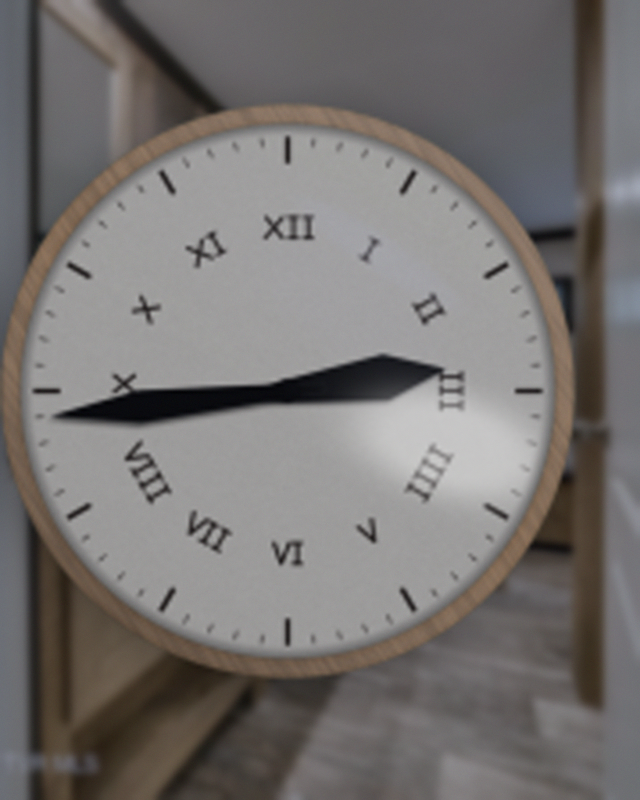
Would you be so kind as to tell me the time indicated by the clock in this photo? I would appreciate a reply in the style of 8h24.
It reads 2h44
